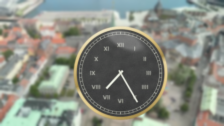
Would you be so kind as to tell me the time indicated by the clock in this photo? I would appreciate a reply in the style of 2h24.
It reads 7h25
